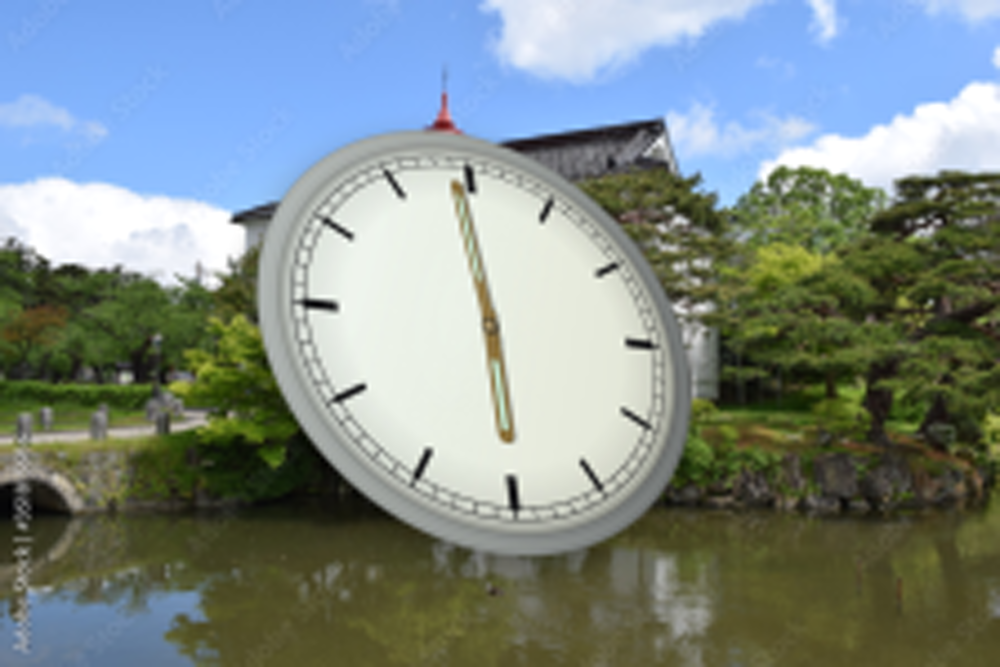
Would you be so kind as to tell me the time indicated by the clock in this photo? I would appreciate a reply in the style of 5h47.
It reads 5h59
